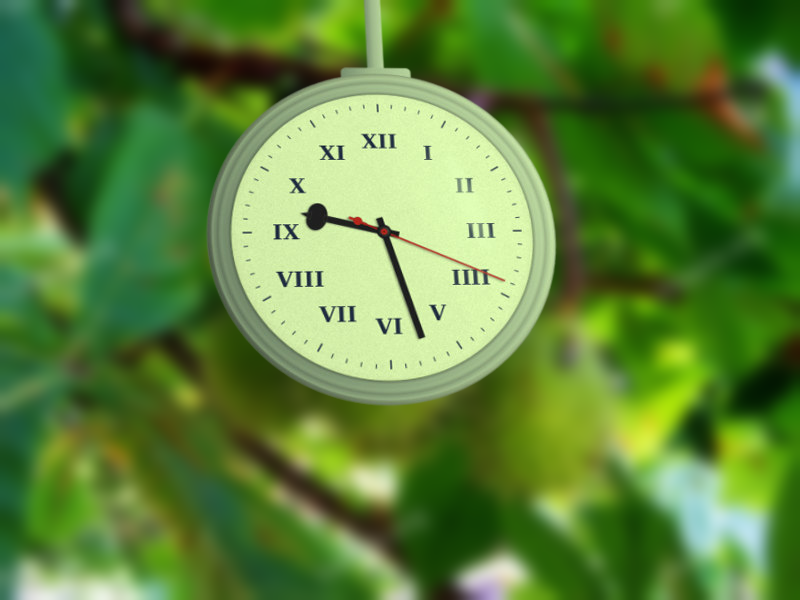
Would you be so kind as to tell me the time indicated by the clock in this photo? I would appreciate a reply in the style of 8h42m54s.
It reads 9h27m19s
